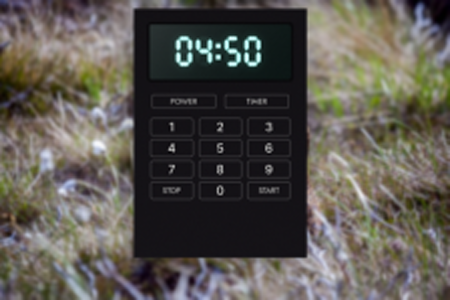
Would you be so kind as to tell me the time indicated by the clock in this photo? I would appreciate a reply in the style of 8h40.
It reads 4h50
